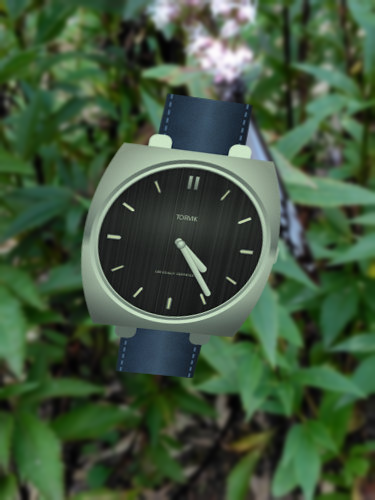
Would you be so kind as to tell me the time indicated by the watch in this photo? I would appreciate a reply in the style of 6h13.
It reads 4h24
